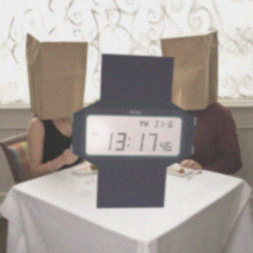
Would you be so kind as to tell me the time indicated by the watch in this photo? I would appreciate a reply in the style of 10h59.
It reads 13h17
